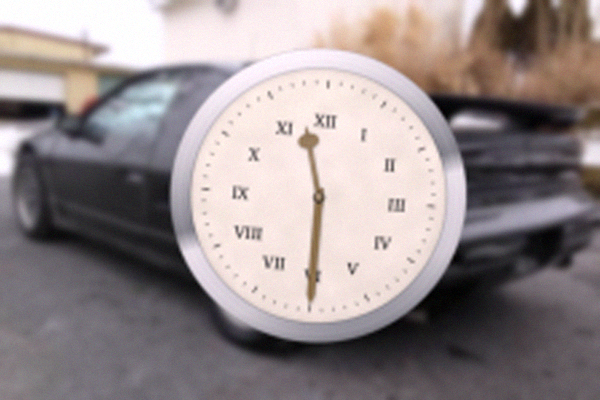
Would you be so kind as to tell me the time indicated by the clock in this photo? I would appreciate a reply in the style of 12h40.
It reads 11h30
